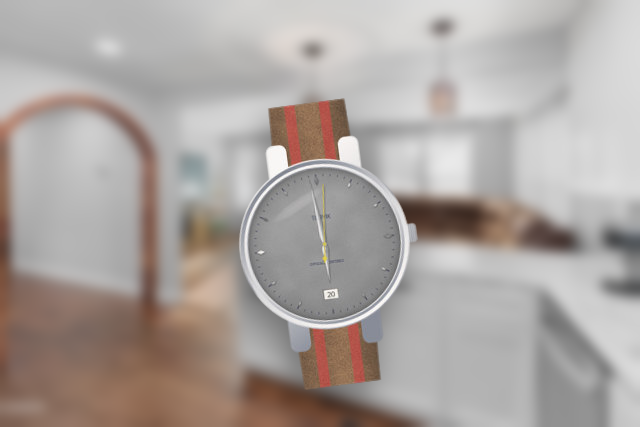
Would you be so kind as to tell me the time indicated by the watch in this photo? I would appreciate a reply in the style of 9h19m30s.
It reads 5h59m01s
